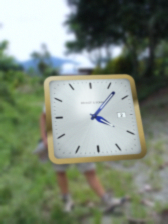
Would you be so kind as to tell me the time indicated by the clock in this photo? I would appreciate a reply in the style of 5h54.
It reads 4h07
